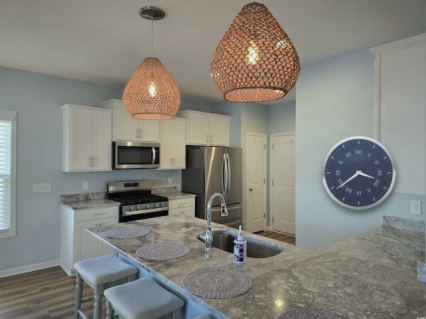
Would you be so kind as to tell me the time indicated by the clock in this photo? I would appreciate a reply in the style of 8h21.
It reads 3h39
